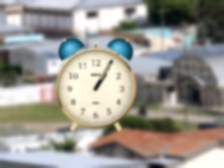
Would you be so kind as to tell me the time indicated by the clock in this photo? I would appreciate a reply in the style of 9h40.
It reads 1h05
